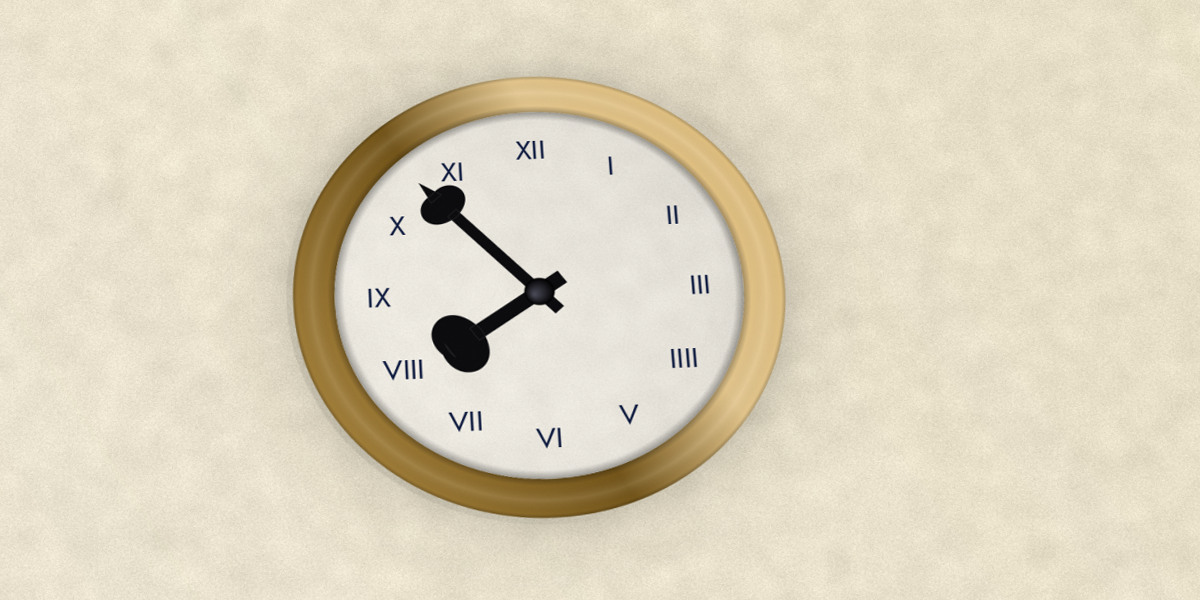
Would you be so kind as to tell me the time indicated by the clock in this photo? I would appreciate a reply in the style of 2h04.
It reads 7h53
